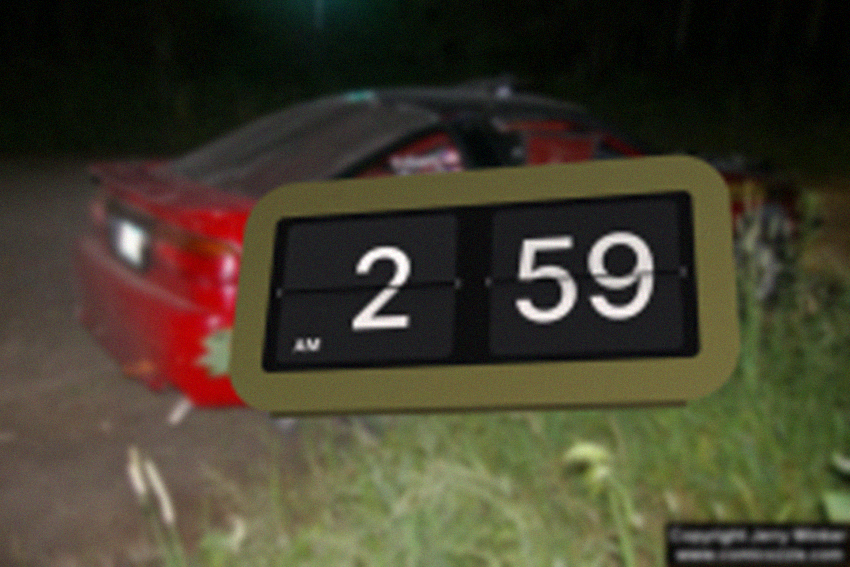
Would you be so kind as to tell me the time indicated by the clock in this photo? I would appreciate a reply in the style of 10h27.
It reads 2h59
